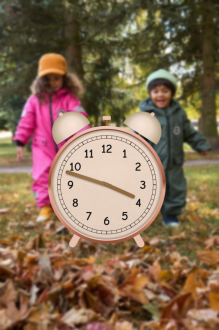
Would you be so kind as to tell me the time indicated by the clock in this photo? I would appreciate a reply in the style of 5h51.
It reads 3h48
